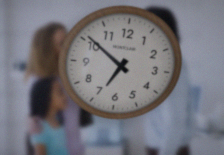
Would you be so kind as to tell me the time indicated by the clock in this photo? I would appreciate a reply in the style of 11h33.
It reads 6h51
